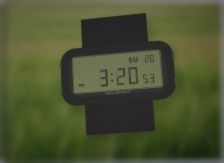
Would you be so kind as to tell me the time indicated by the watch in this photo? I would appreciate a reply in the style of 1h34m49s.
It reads 3h20m53s
